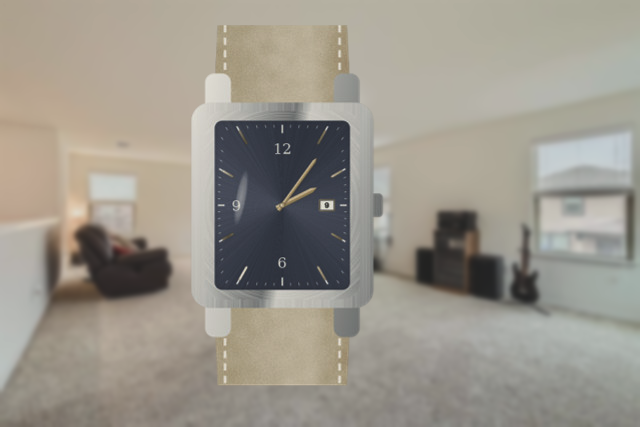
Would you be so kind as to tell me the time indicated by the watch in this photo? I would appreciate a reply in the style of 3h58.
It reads 2h06
